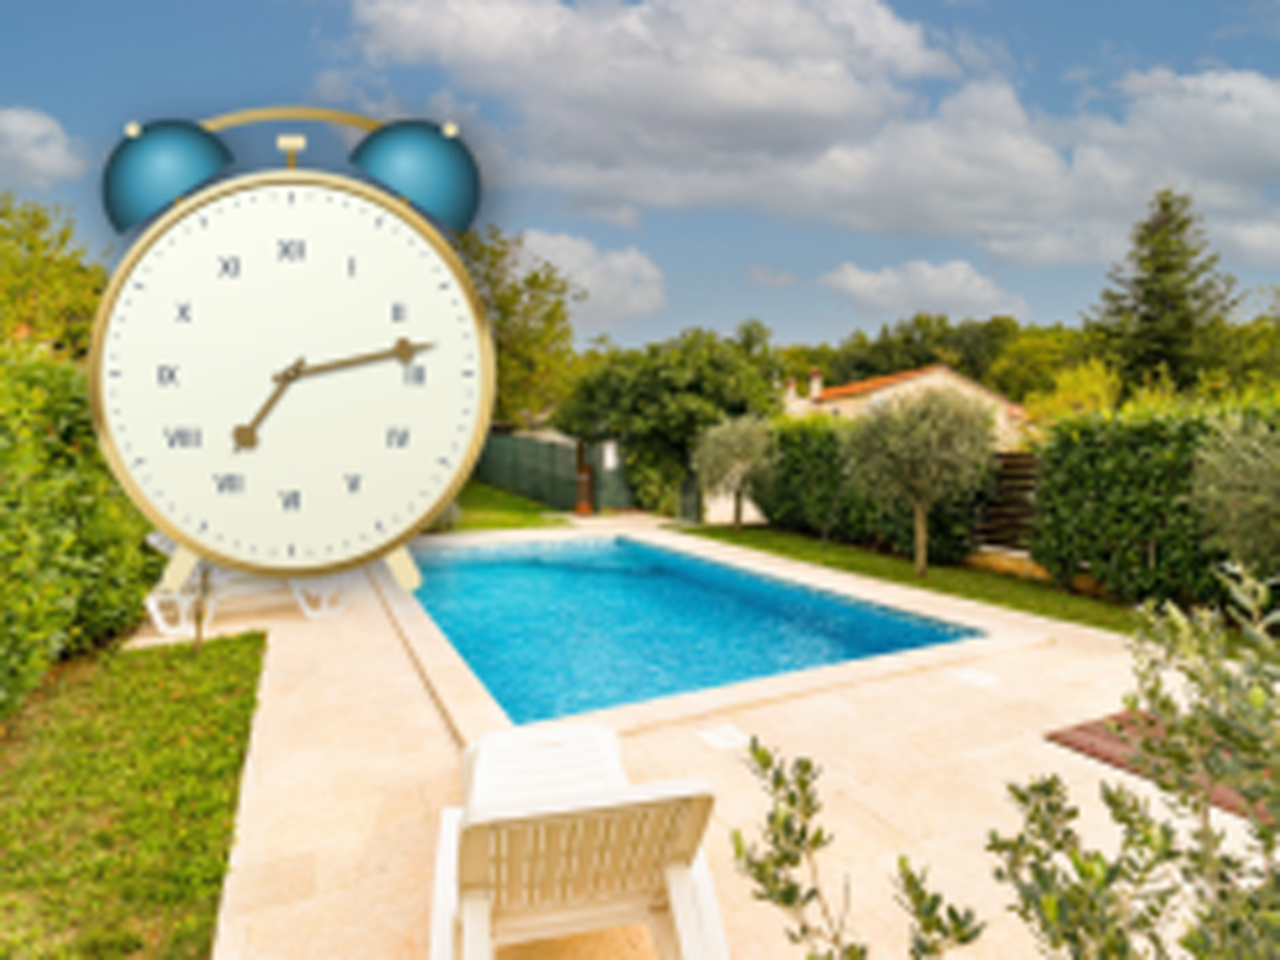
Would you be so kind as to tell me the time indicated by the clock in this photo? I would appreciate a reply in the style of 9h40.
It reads 7h13
